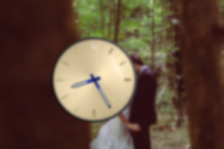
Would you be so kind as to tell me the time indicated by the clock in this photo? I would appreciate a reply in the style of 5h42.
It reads 8h25
